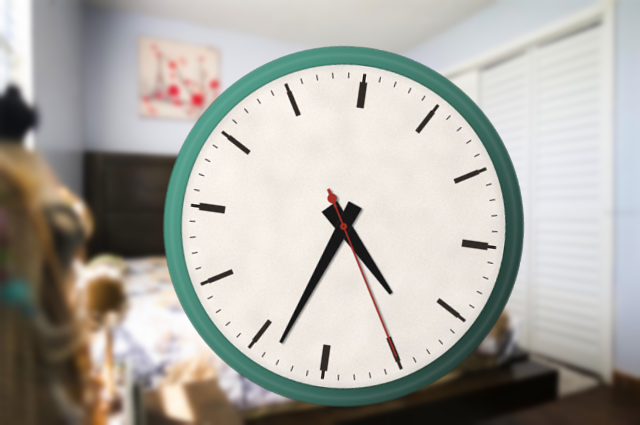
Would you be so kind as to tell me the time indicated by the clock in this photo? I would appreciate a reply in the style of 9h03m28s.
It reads 4h33m25s
